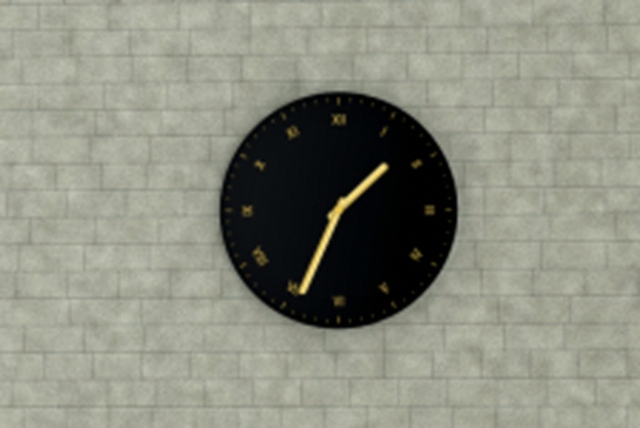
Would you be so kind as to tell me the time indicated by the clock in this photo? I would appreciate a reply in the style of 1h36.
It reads 1h34
